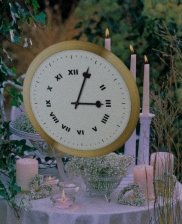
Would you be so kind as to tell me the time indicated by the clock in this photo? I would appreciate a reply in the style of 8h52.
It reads 3h04
